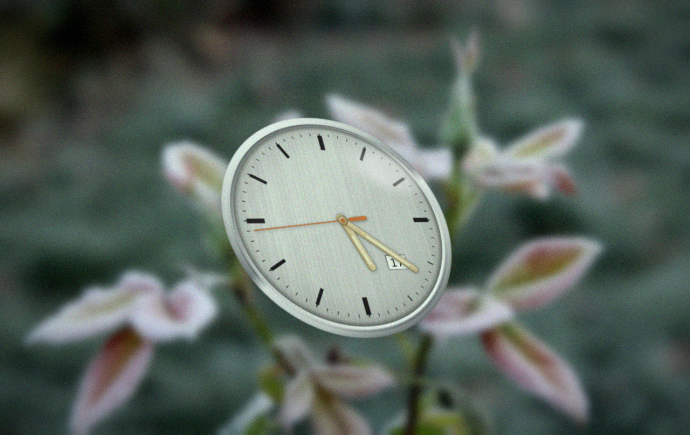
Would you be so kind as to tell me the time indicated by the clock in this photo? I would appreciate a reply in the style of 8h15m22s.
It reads 5h21m44s
